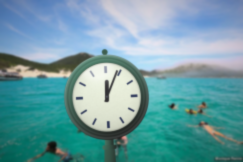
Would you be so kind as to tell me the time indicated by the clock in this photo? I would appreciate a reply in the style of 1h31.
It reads 12h04
